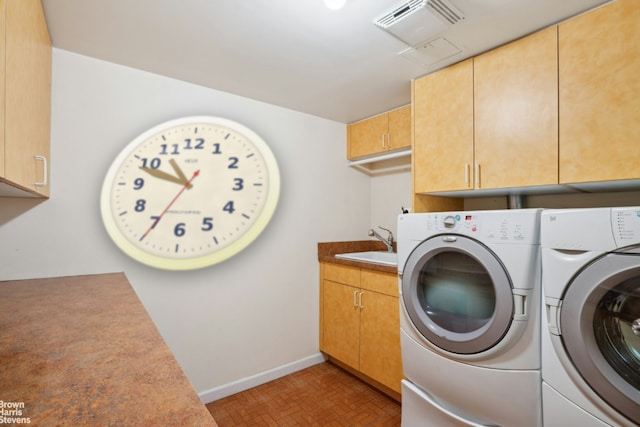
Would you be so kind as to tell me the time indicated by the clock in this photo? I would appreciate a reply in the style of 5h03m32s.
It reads 10h48m35s
